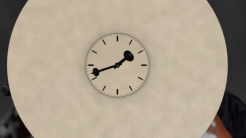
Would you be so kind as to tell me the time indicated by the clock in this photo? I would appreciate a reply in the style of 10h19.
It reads 1h42
